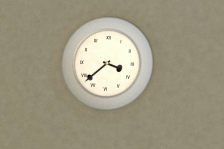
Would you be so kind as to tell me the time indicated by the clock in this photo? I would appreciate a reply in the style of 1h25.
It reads 3h38
